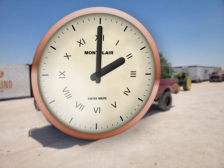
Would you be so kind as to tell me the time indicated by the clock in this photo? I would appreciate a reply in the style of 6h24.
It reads 2h00
